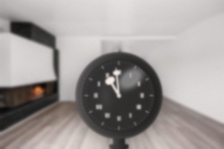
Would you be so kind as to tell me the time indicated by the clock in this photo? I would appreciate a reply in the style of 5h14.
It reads 10h59
